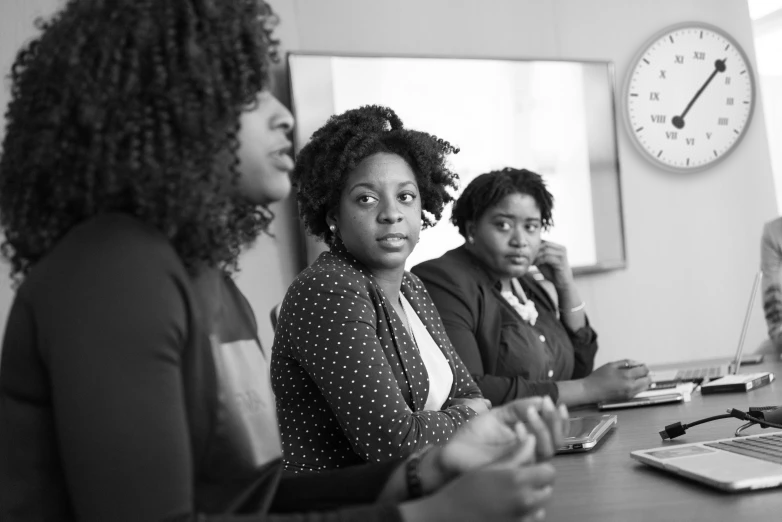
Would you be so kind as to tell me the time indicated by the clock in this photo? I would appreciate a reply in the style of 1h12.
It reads 7h06
